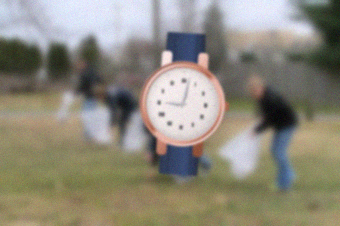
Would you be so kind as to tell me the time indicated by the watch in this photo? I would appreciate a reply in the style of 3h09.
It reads 9h02
